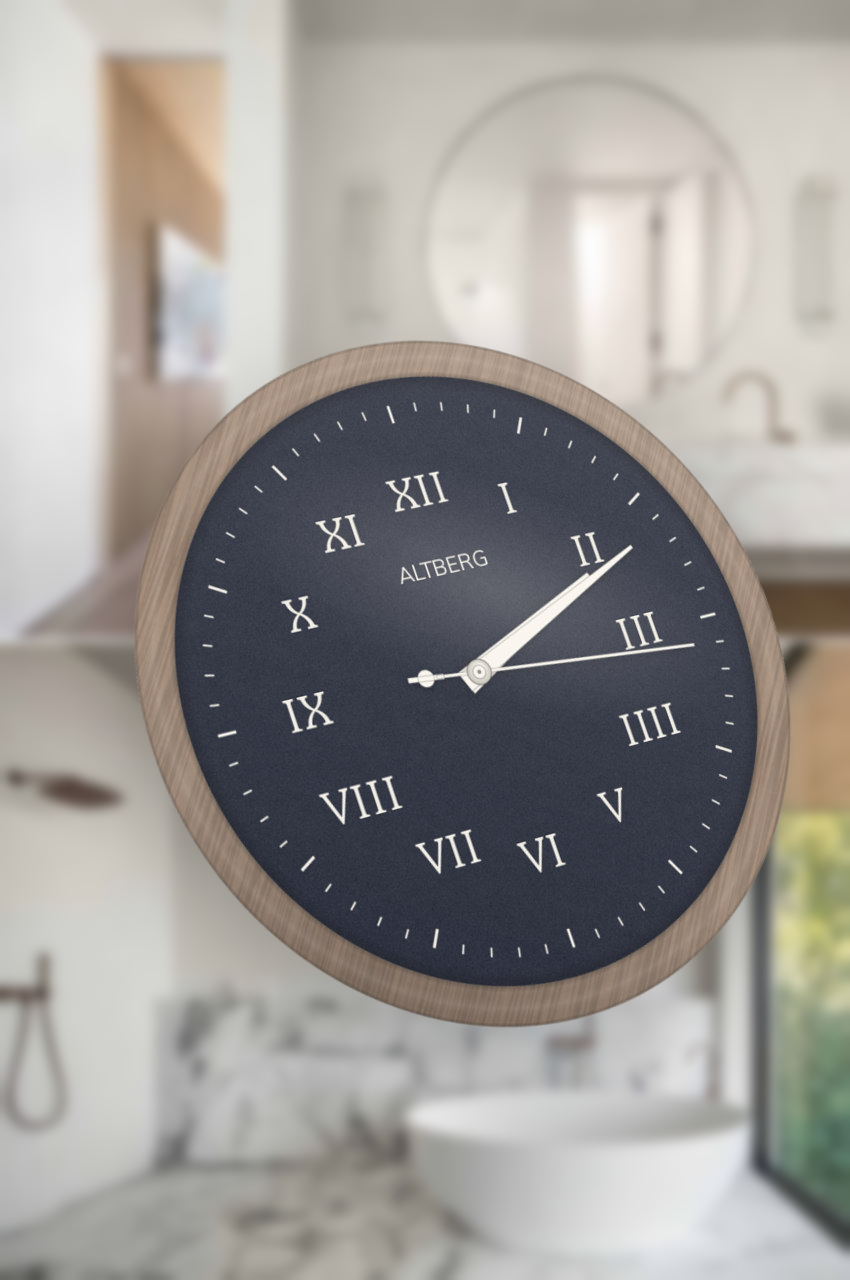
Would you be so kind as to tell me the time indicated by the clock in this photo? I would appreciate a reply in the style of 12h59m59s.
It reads 2h11m16s
